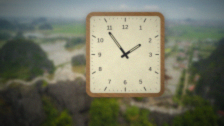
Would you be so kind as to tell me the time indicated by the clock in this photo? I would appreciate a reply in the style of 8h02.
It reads 1h54
